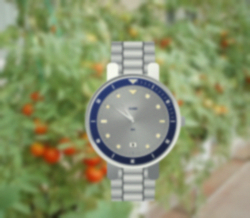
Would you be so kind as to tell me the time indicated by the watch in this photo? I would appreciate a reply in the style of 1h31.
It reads 10h51
